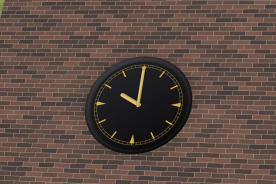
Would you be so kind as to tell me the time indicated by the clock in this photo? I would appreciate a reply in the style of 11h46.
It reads 10h00
